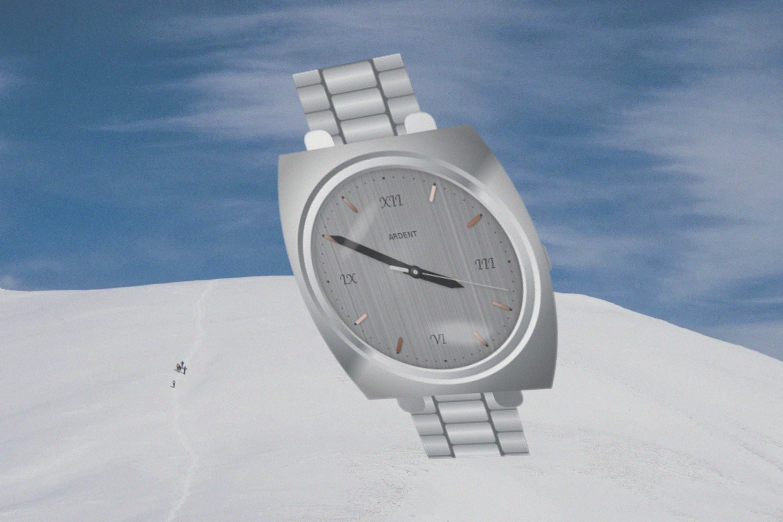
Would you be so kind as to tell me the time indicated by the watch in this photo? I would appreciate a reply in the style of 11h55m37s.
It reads 3h50m18s
